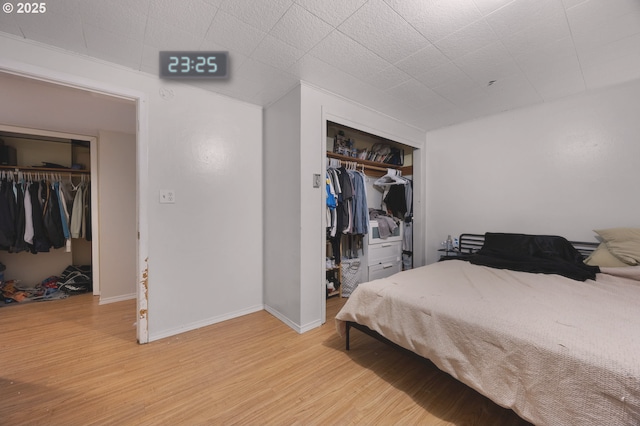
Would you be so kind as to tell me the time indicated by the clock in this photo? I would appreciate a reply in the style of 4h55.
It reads 23h25
